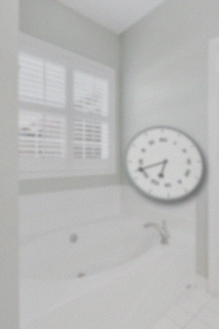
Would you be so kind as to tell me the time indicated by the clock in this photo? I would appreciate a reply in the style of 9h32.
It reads 6h42
